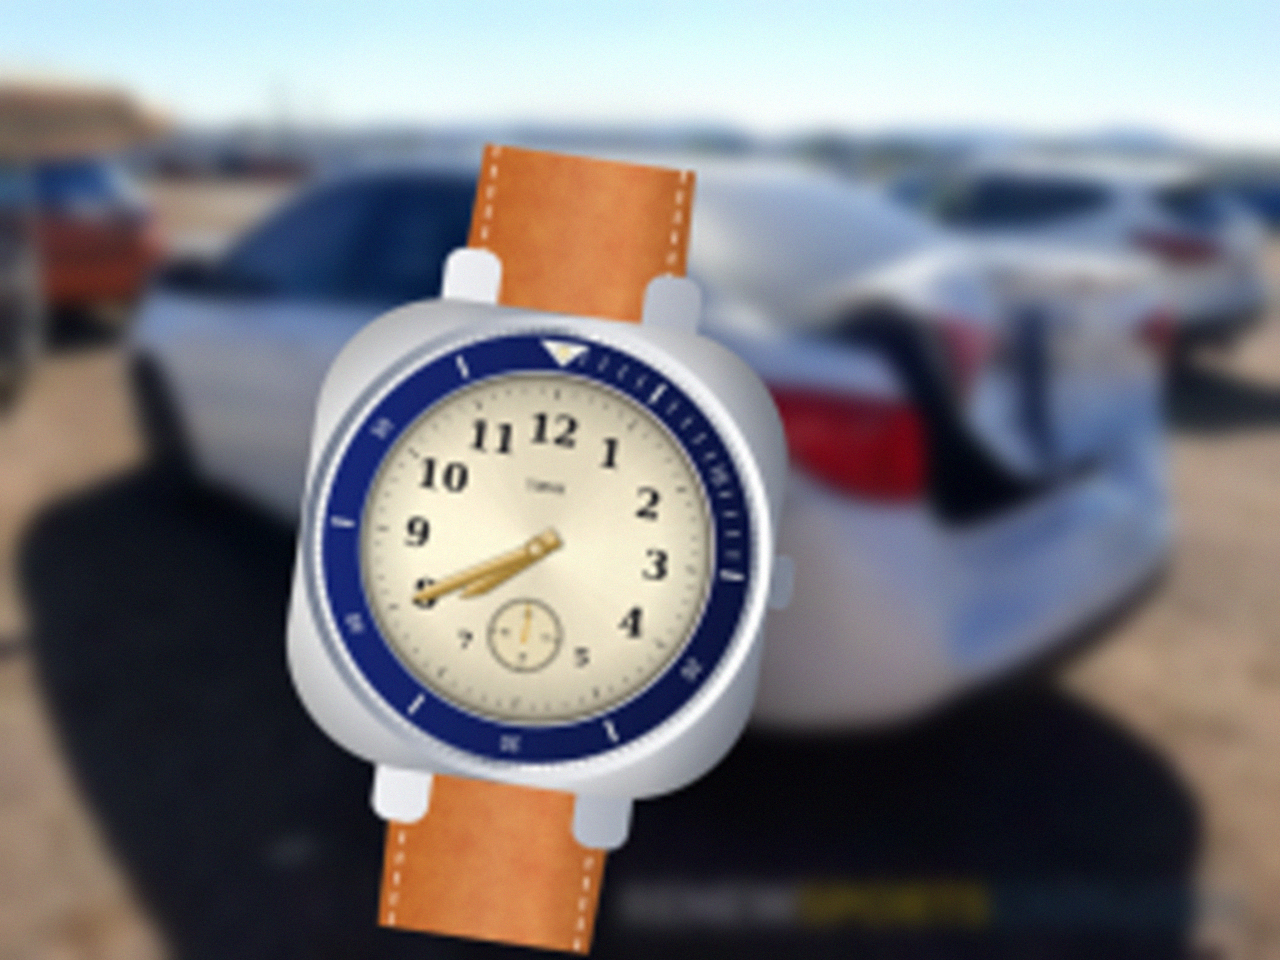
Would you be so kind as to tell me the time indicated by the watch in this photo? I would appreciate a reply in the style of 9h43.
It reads 7h40
